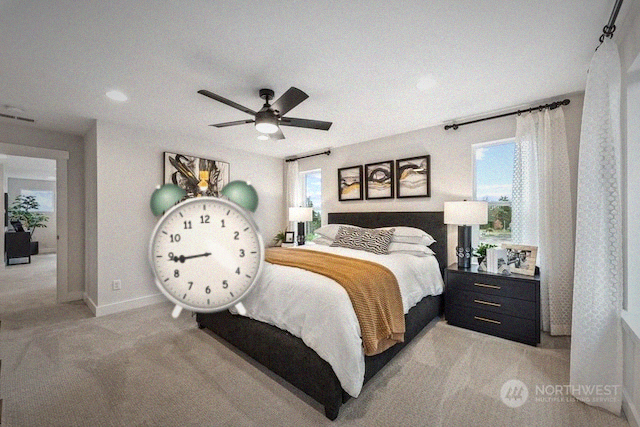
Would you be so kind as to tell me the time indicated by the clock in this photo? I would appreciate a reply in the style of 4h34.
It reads 8h44
